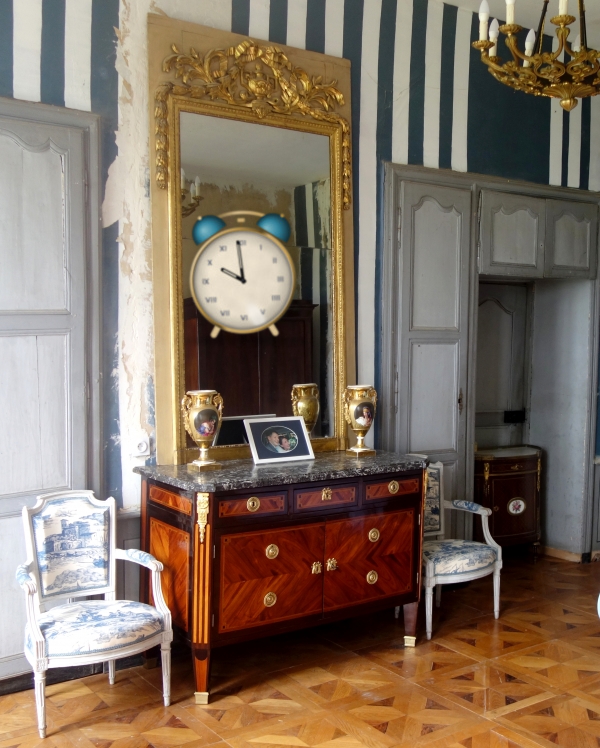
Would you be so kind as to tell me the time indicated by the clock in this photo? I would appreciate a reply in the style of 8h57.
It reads 9h59
